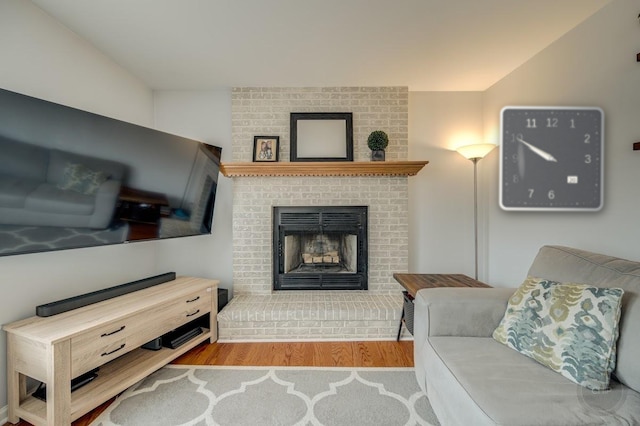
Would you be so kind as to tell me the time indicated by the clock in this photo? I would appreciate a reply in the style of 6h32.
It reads 9h50
